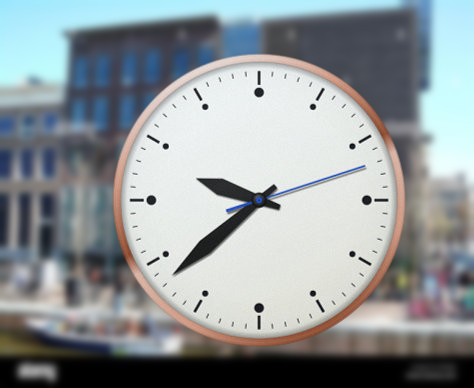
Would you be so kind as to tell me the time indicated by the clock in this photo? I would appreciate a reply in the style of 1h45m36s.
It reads 9h38m12s
